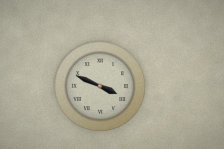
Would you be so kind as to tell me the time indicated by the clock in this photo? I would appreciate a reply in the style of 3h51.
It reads 3h49
